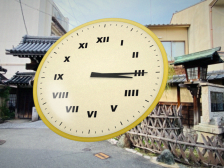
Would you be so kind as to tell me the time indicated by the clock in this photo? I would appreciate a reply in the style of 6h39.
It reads 3h15
